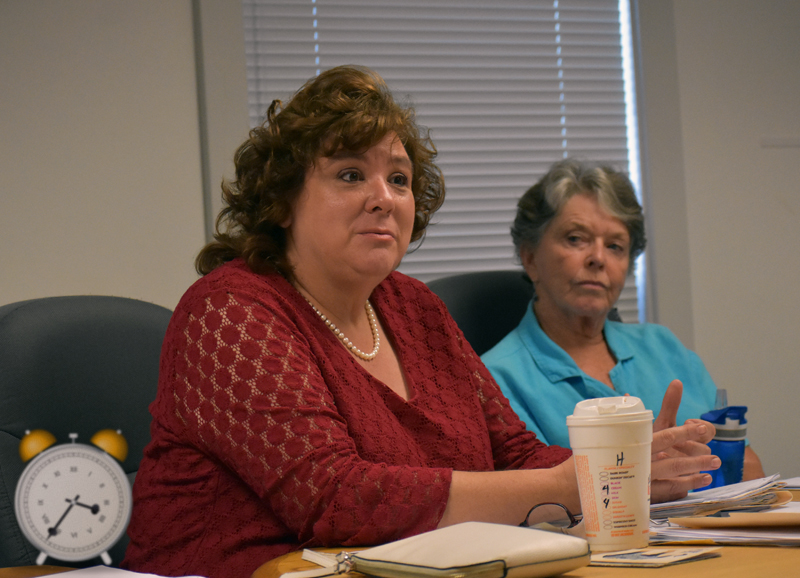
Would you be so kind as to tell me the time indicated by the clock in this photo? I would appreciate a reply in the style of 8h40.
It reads 3h36
